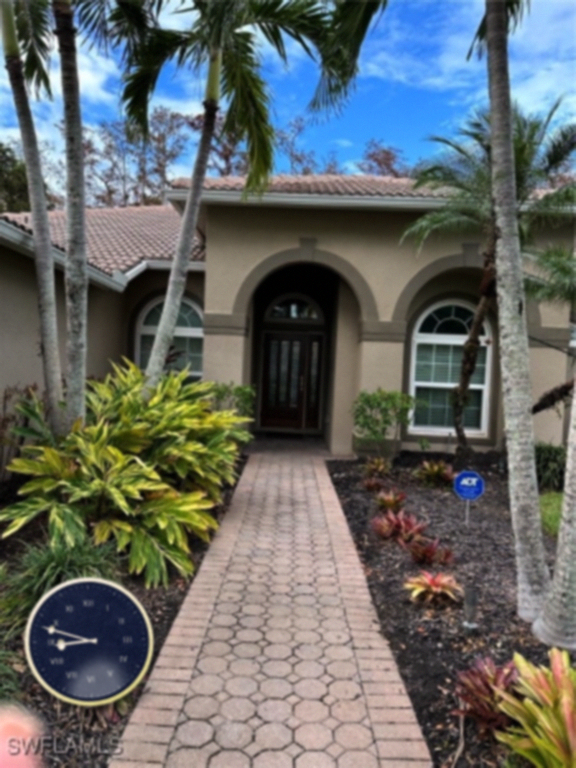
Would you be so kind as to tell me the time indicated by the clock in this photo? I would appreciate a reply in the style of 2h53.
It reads 8h48
